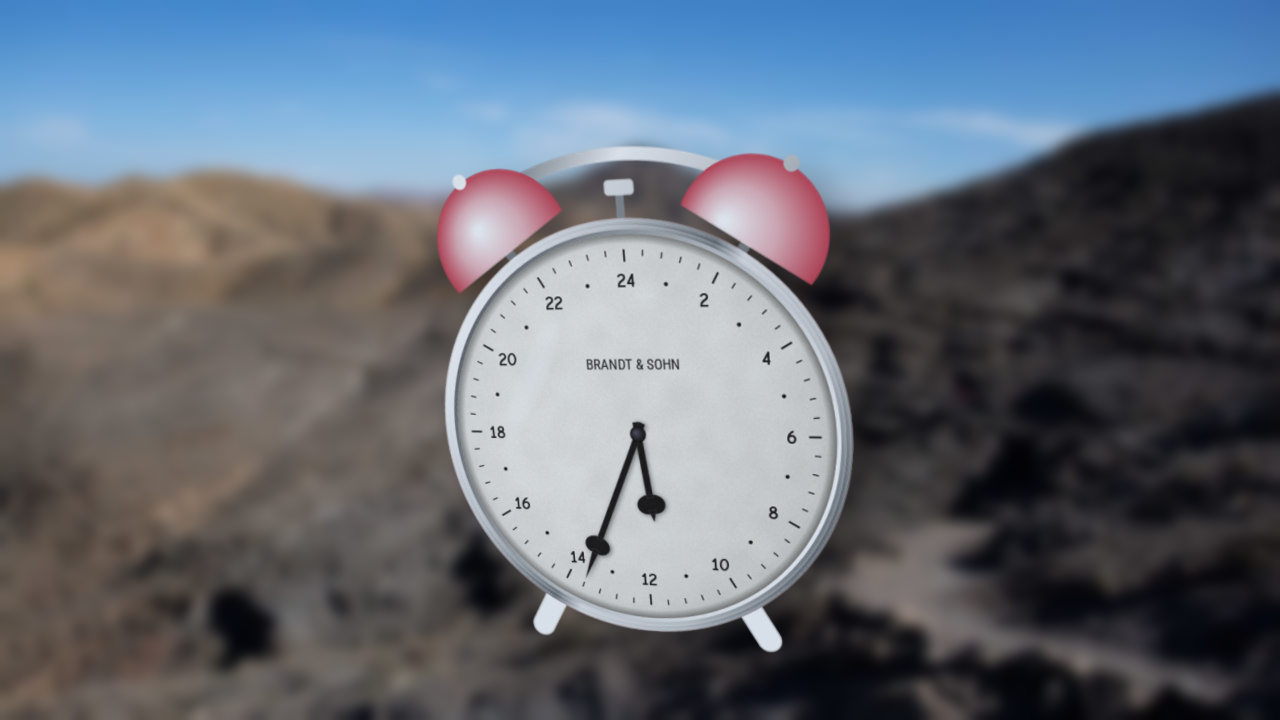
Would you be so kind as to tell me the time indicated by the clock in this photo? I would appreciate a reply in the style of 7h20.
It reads 11h34
